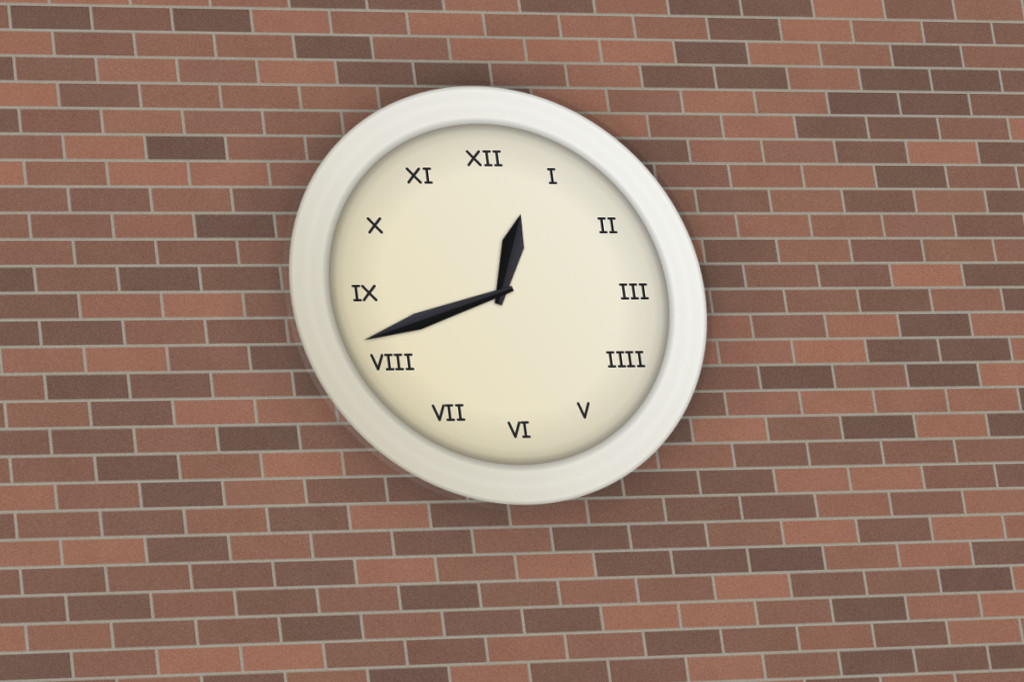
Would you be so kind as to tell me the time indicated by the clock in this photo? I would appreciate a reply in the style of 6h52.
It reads 12h42
